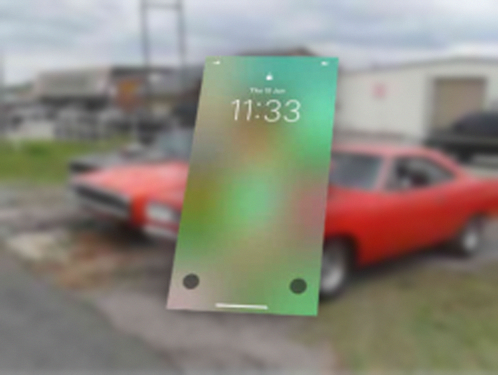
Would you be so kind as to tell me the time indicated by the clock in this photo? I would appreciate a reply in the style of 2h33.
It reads 11h33
